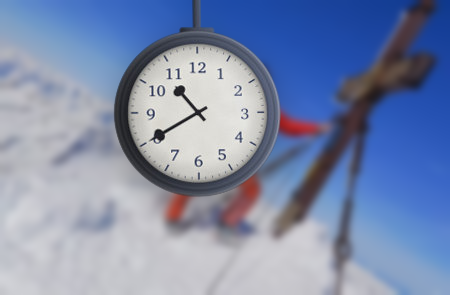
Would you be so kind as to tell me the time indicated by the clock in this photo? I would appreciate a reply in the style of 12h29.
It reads 10h40
